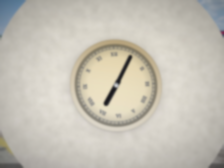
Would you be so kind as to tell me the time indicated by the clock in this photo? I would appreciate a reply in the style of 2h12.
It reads 7h05
